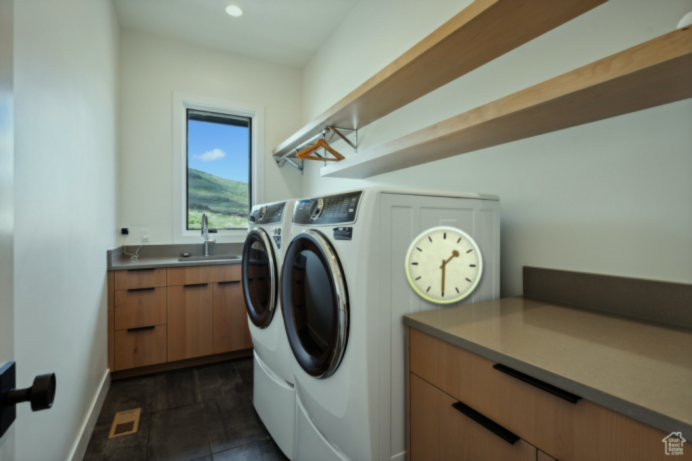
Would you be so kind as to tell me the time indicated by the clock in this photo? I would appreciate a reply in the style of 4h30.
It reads 1h30
